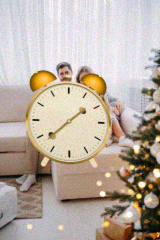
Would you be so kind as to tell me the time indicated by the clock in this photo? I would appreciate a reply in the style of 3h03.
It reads 1h38
